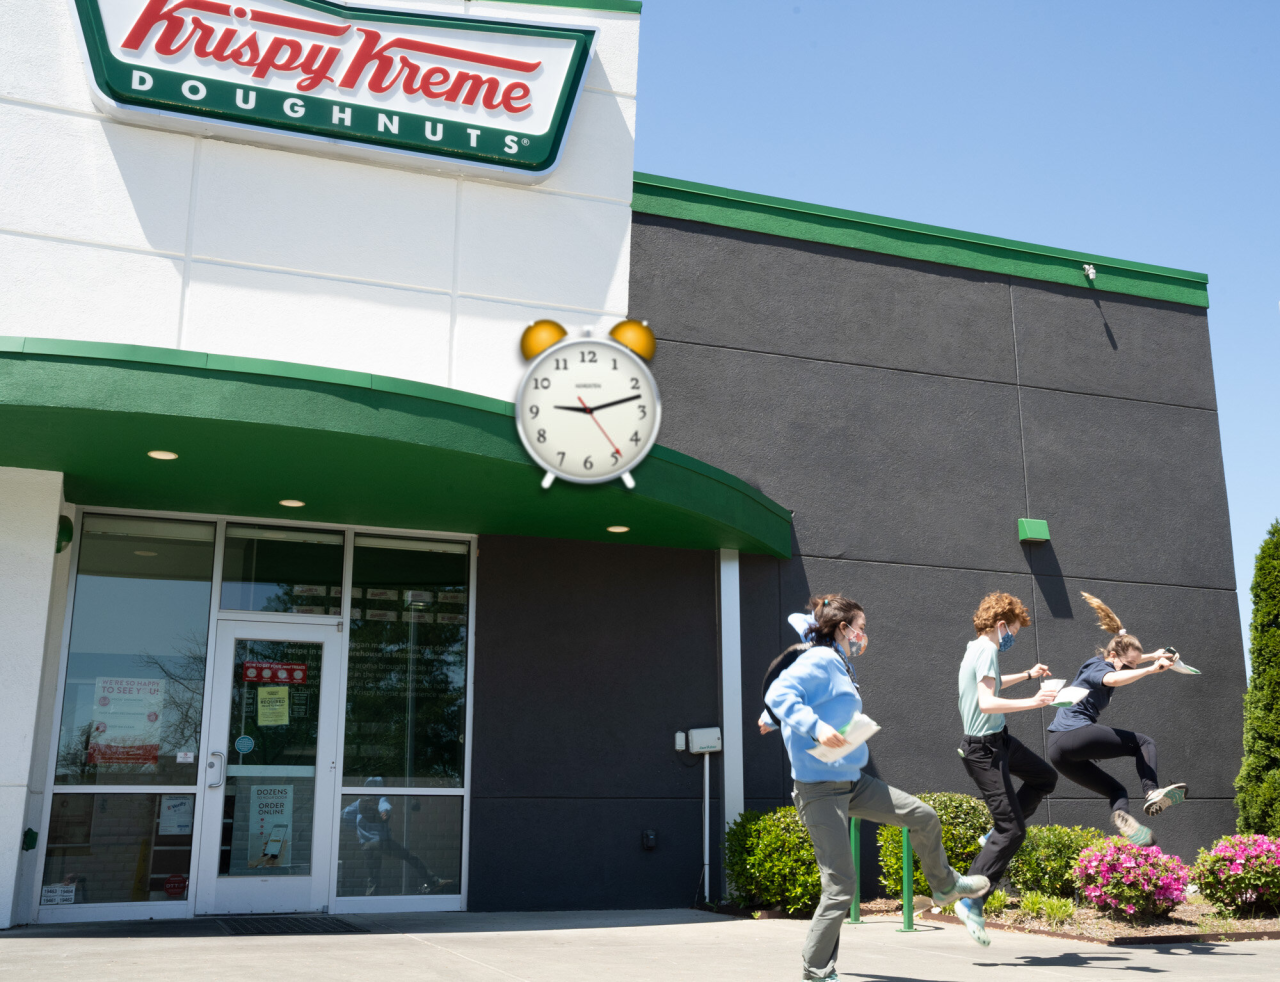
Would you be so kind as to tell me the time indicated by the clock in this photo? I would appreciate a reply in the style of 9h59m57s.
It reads 9h12m24s
